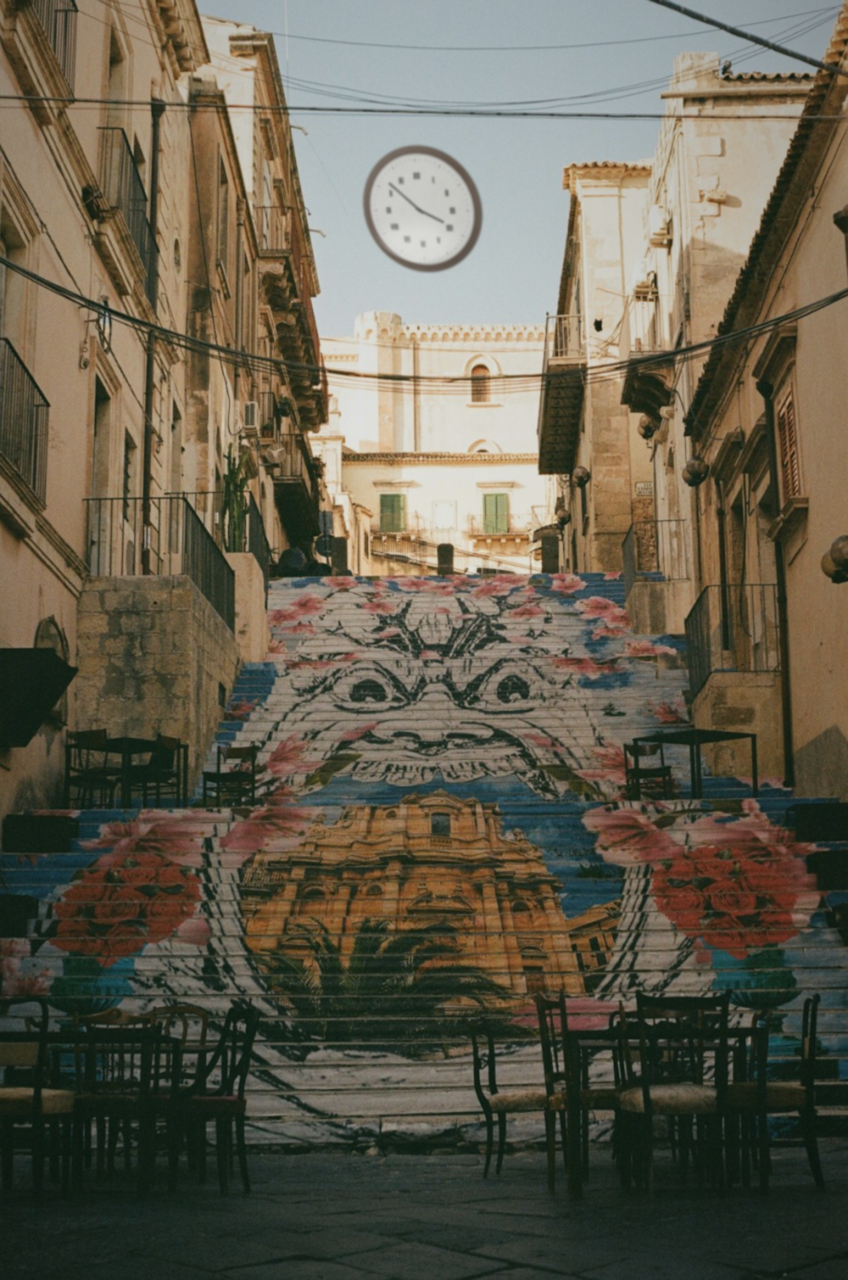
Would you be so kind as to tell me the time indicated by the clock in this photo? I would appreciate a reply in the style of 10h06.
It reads 3h52
